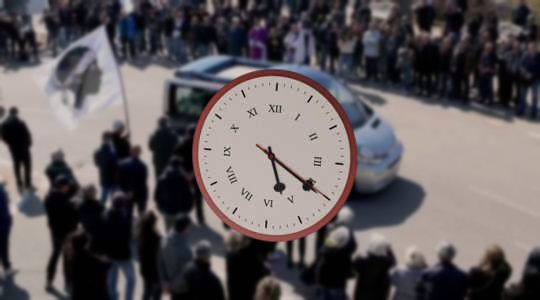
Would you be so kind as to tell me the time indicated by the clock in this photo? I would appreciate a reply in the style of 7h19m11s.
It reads 5h20m20s
